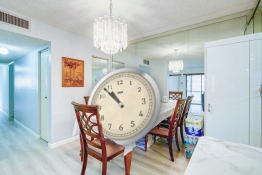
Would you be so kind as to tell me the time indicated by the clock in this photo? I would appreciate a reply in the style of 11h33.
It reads 10h53
